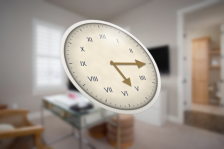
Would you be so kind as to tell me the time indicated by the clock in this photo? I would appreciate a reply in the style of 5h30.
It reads 5h15
